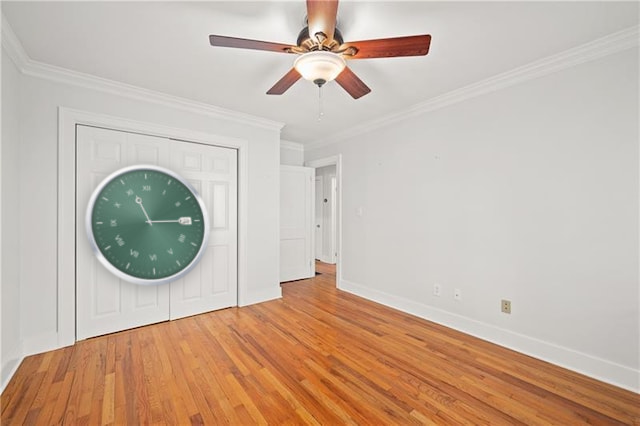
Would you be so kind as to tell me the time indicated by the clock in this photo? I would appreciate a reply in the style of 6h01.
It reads 11h15
